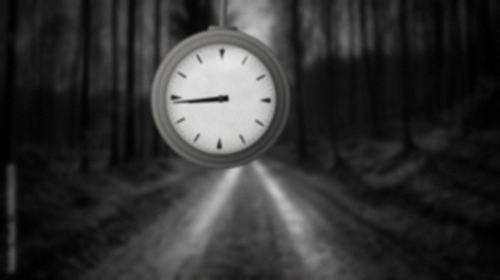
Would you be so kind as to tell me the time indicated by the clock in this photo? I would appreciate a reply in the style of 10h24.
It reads 8h44
